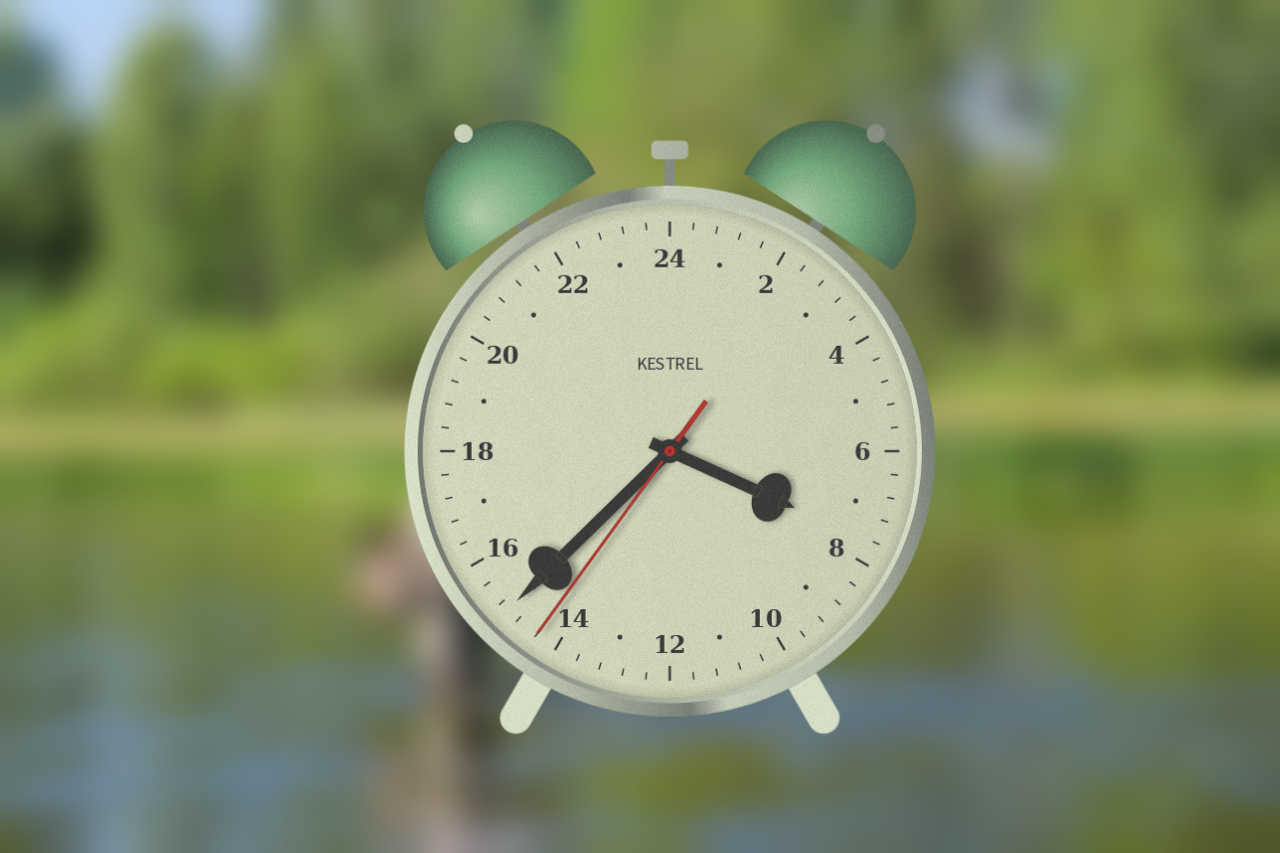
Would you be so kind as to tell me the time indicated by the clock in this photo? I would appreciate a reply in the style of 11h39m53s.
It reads 7h37m36s
